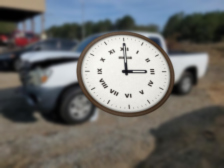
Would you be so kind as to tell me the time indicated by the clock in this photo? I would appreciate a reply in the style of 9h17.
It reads 3h00
